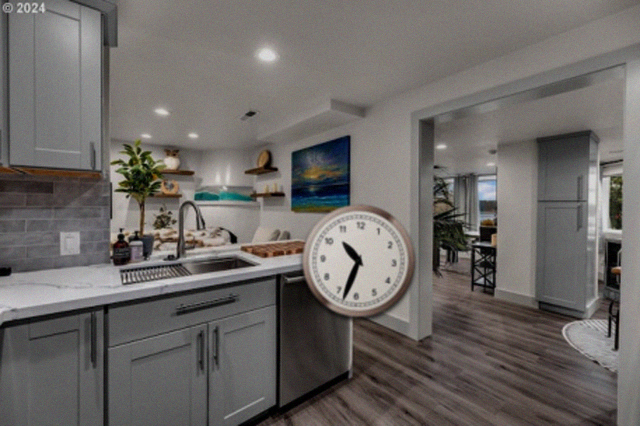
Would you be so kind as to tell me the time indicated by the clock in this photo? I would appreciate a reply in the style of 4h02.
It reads 10h33
